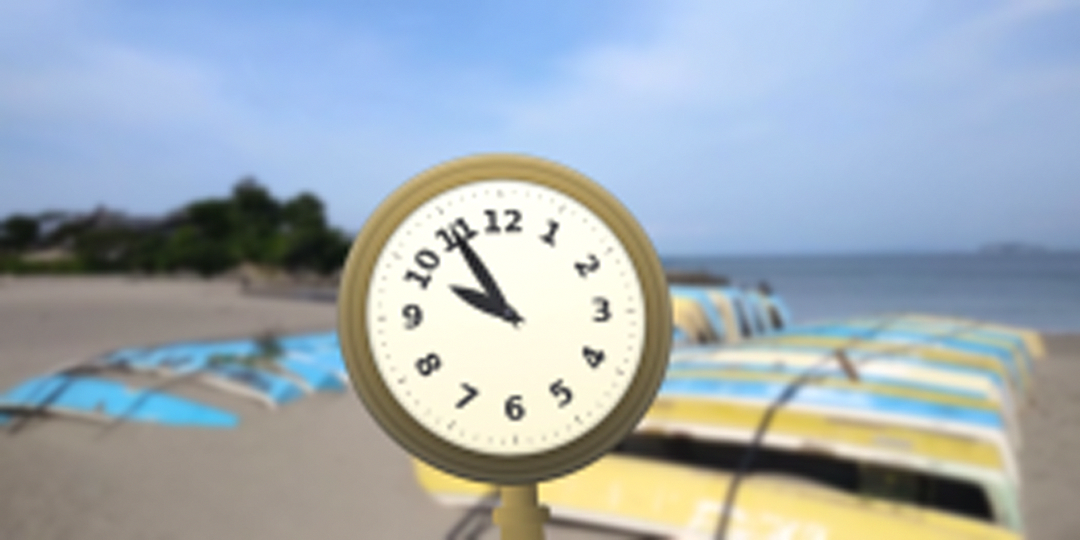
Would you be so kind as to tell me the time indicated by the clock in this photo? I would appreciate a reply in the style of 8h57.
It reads 9h55
